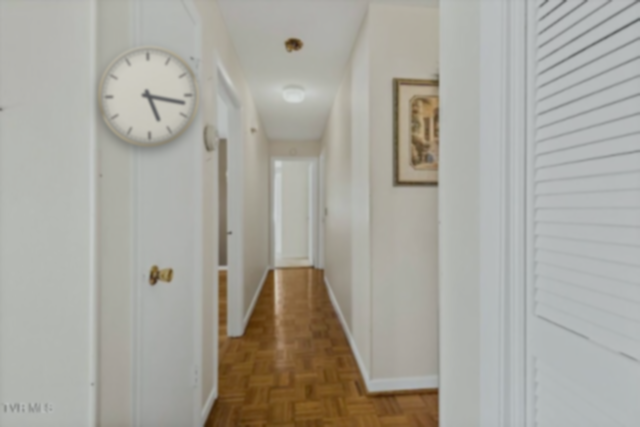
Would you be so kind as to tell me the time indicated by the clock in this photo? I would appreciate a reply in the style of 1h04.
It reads 5h17
